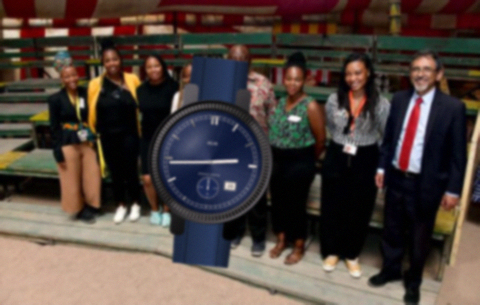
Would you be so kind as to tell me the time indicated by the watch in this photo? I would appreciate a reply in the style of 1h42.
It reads 2h44
